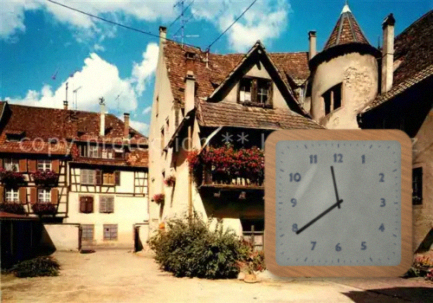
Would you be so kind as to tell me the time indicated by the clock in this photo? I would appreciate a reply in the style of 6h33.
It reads 11h39
